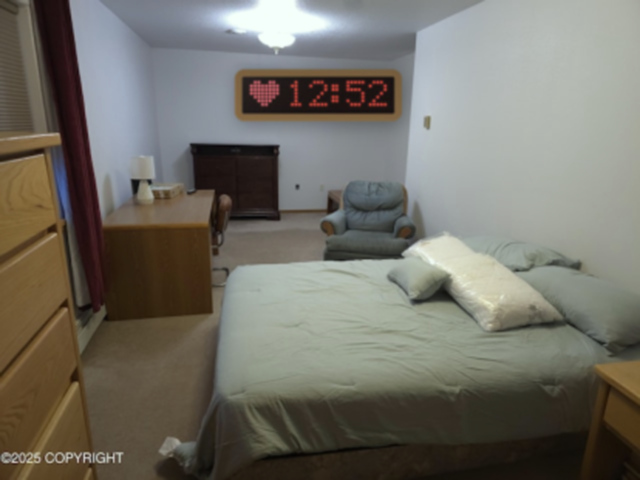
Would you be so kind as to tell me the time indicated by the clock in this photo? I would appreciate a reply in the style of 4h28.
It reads 12h52
